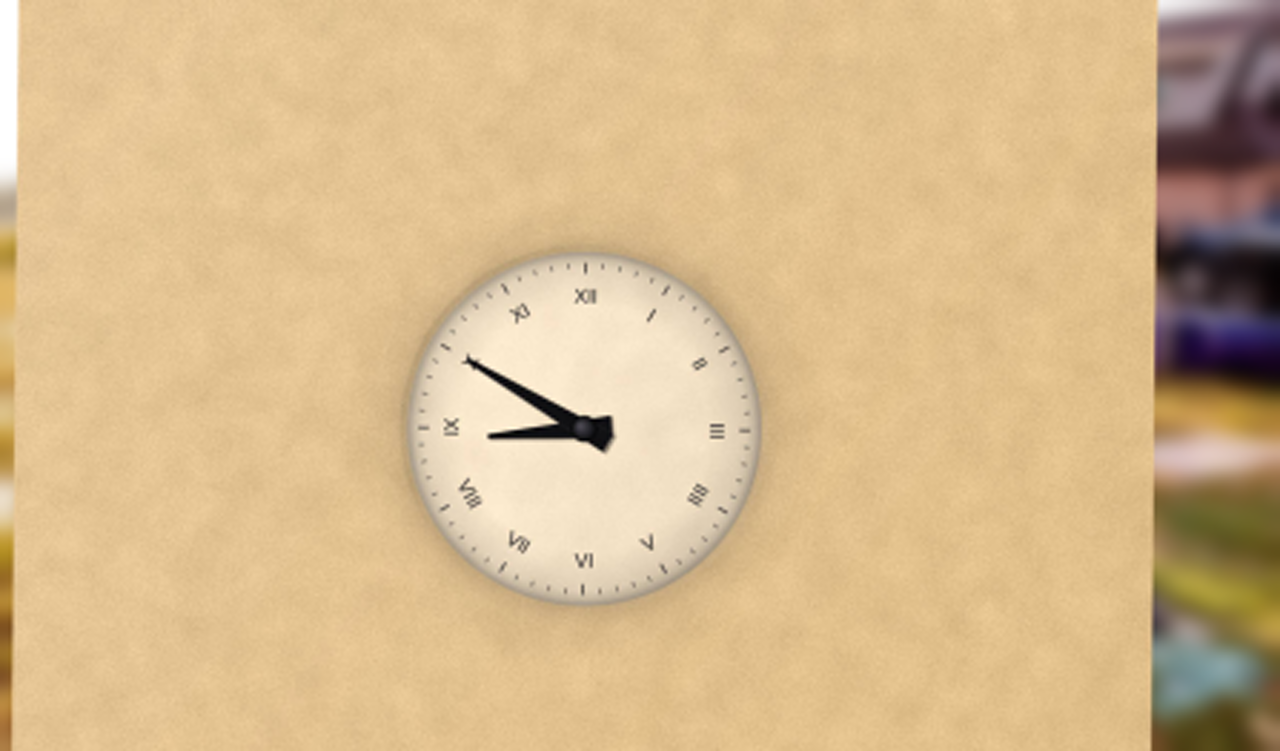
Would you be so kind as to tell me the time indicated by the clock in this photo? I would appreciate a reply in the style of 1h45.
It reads 8h50
